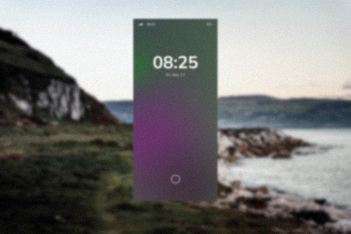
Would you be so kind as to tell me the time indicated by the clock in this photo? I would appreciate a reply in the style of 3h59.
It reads 8h25
